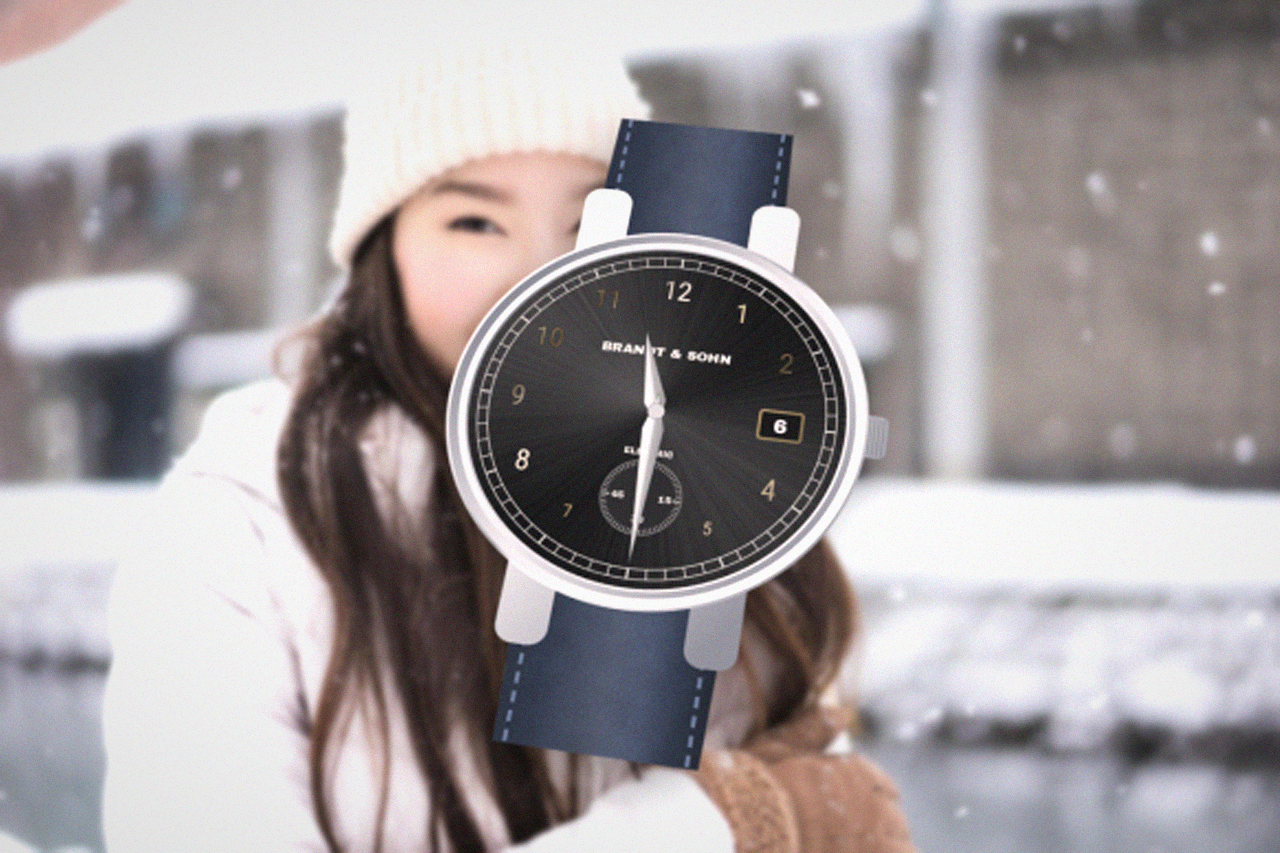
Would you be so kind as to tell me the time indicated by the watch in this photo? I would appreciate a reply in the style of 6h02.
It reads 11h30
